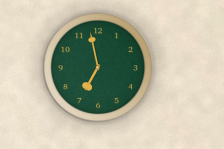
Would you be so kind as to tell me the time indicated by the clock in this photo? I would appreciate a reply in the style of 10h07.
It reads 6h58
